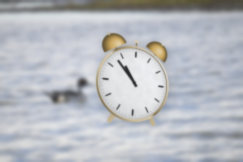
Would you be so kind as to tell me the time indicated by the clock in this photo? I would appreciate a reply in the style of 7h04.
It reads 10h53
